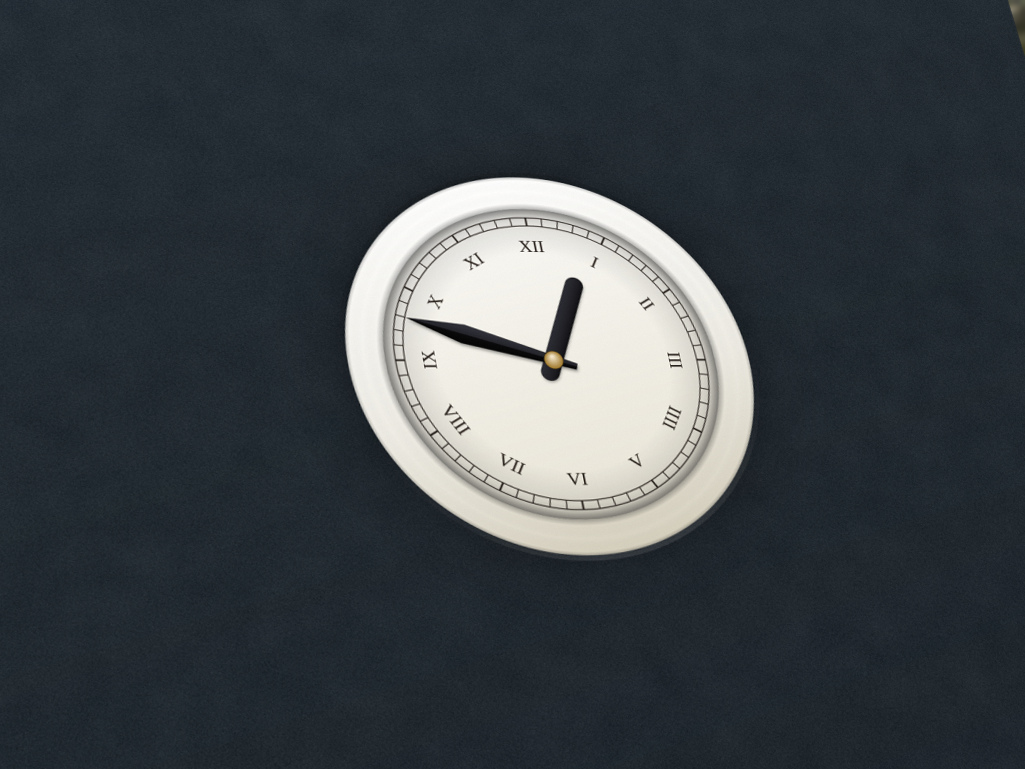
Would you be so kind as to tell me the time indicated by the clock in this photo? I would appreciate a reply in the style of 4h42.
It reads 12h48
